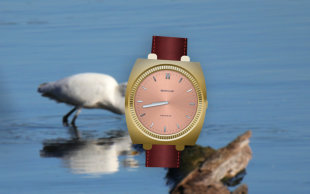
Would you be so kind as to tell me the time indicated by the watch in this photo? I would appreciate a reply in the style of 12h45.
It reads 8h43
